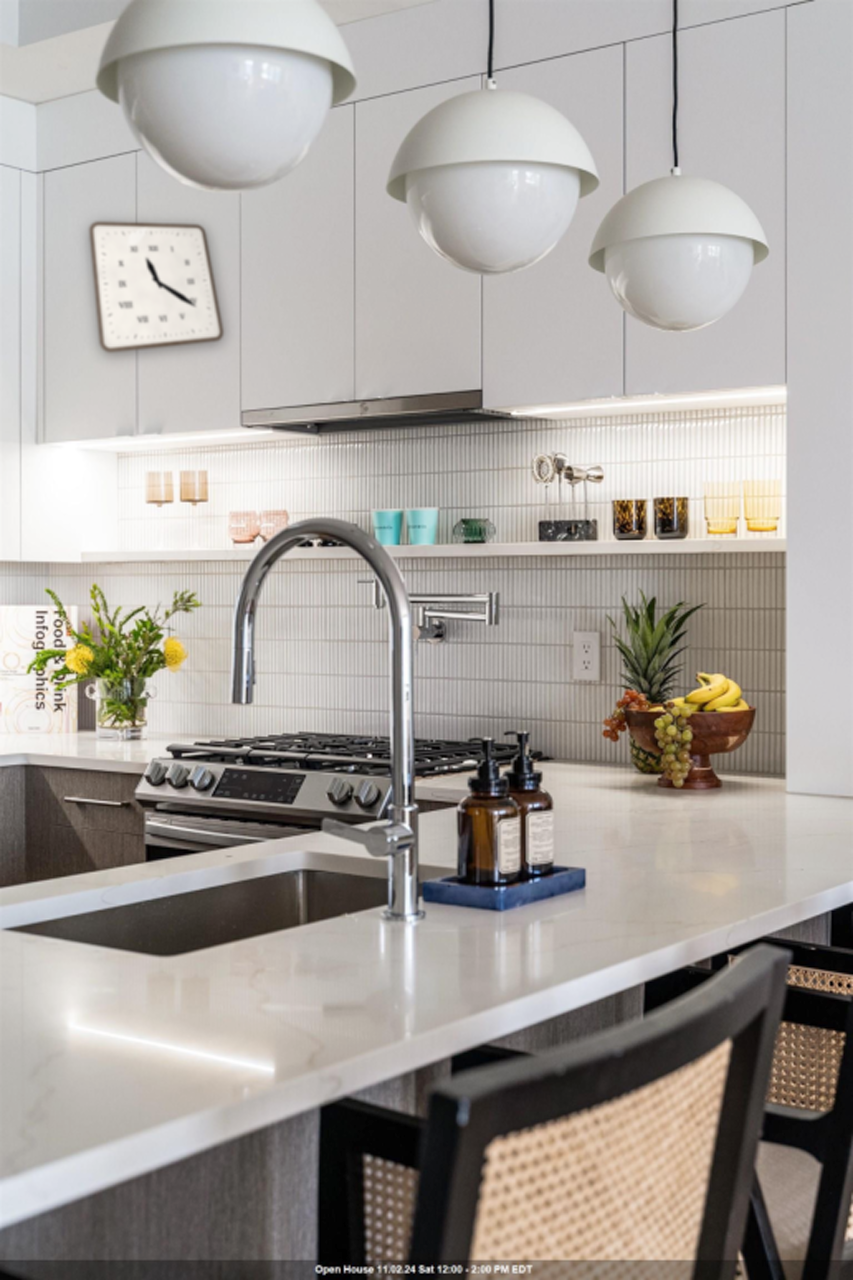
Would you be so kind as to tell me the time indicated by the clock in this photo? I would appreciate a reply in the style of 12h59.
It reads 11h21
